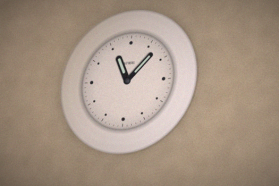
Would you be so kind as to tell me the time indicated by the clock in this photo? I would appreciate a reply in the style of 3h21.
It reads 11h07
